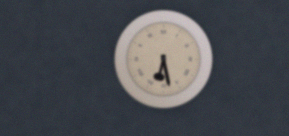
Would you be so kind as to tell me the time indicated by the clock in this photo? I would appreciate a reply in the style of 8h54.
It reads 6h28
